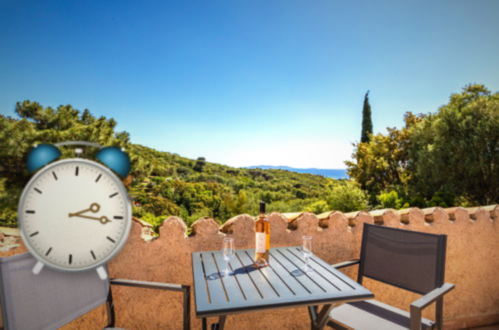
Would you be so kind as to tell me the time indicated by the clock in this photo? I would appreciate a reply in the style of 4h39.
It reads 2h16
